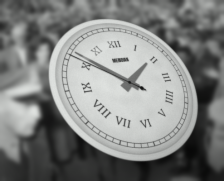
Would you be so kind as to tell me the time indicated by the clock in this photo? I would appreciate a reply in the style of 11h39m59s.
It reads 1h51m51s
